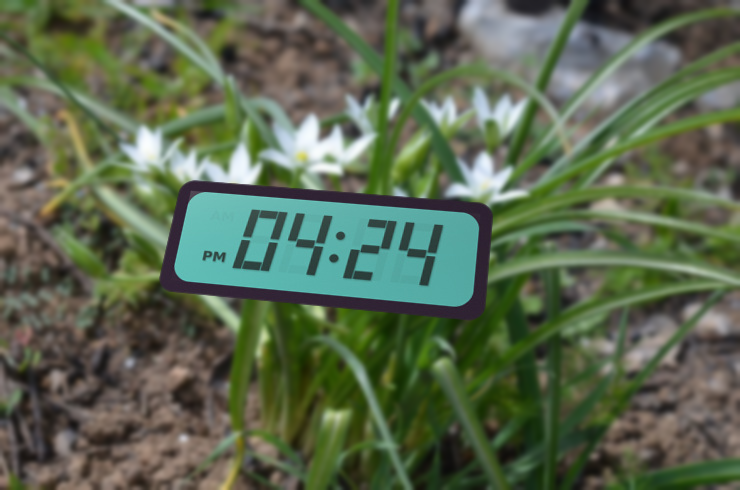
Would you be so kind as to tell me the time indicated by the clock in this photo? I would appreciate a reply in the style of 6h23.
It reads 4h24
